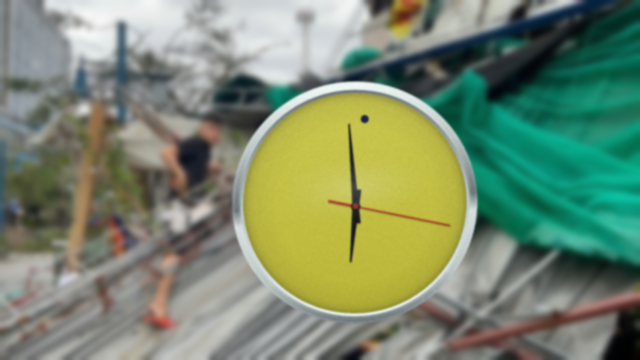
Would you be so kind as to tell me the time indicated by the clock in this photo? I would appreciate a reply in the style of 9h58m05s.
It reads 5h58m16s
